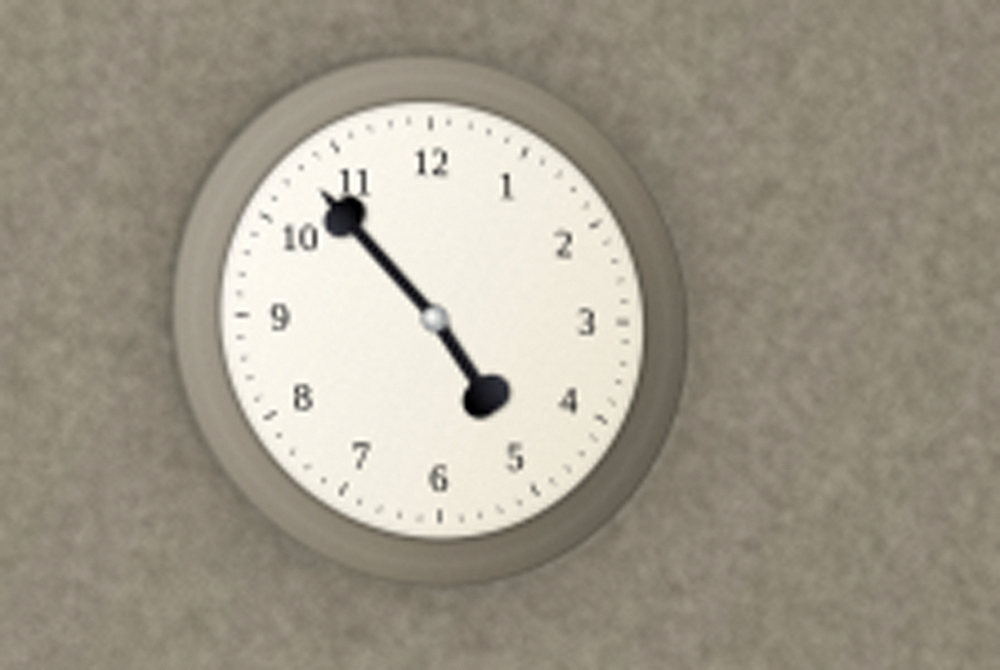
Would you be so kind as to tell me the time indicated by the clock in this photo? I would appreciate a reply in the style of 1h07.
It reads 4h53
